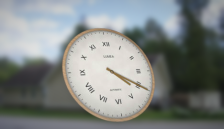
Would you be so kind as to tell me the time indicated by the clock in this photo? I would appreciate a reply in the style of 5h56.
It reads 4h20
